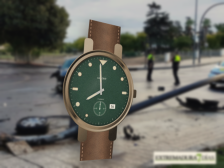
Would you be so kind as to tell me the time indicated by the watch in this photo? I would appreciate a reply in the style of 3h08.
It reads 7h59
